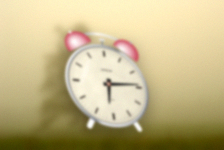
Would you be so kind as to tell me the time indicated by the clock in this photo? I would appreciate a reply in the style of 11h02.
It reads 6h14
